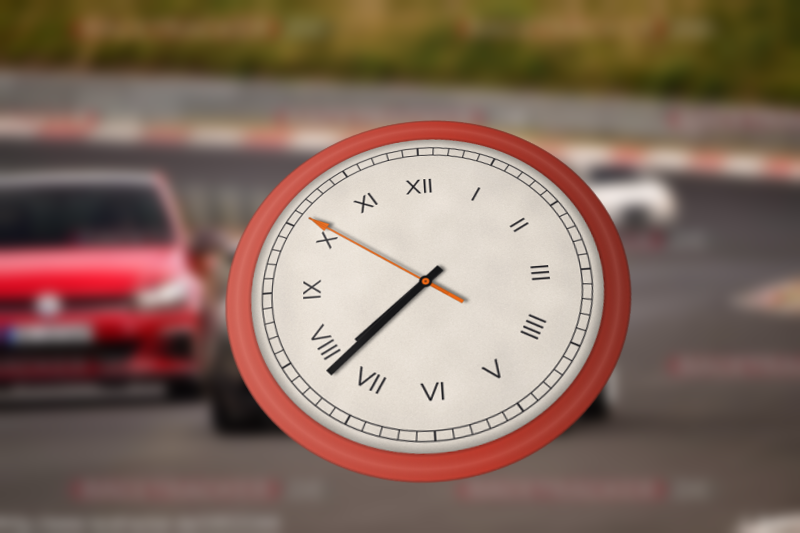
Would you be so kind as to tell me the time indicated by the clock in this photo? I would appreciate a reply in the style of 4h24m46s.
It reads 7h37m51s
